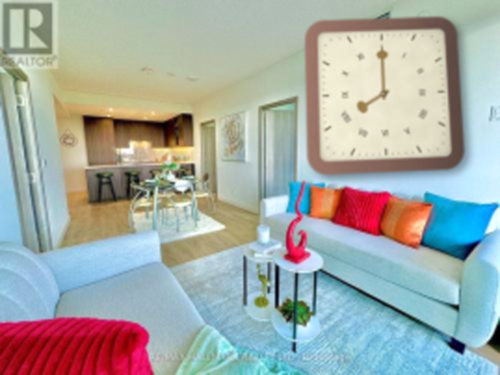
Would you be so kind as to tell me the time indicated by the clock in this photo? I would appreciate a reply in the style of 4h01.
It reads 8h00
